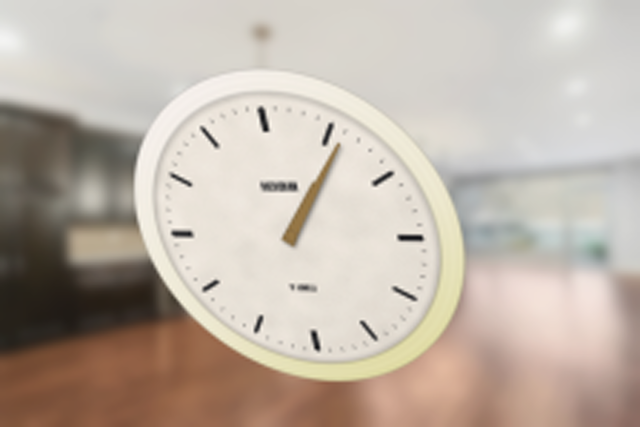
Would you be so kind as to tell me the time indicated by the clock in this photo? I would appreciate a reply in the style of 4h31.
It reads 1h06
